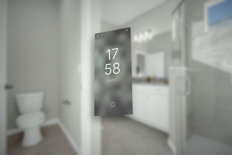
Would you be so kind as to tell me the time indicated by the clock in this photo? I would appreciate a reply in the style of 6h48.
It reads 17h58
